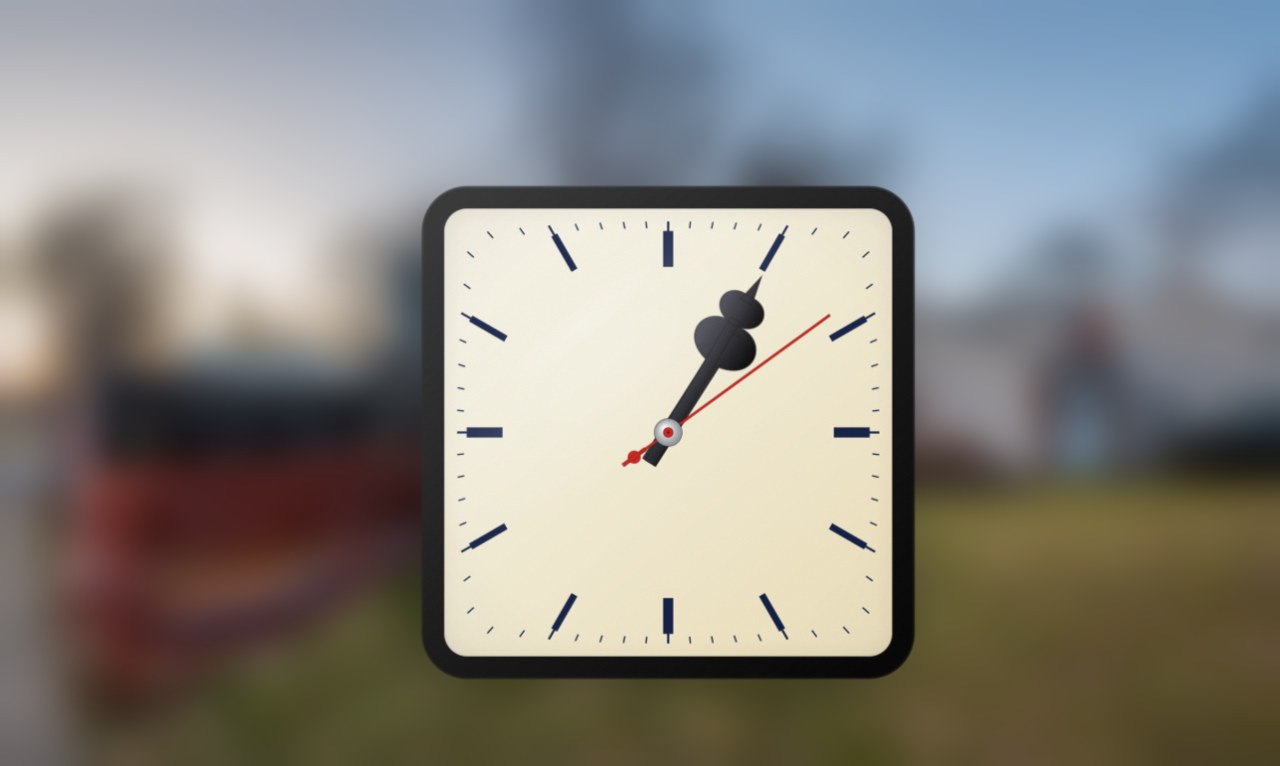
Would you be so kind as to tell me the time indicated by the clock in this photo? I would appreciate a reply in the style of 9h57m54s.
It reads 1h05m09s
